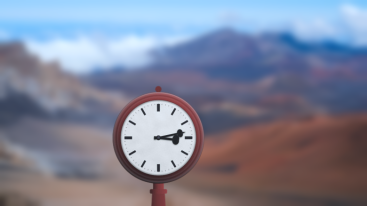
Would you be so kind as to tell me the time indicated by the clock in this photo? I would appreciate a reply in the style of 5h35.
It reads 3h13
